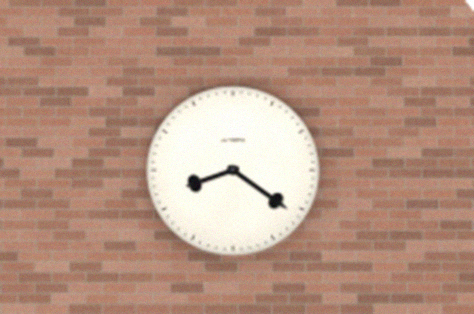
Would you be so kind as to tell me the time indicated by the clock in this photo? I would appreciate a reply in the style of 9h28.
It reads 8h21
